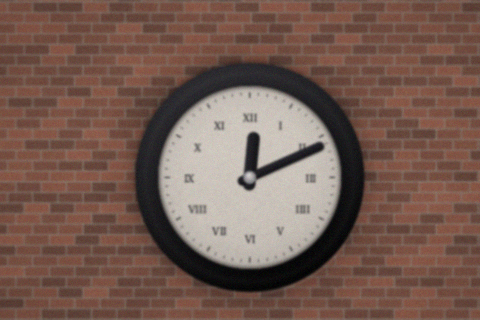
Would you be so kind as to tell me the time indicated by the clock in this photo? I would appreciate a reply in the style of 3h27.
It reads 12h11
